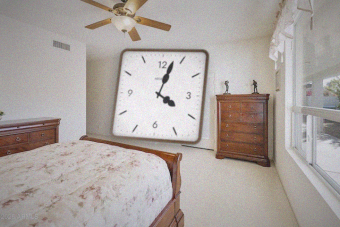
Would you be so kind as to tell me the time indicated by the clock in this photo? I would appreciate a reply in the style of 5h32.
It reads 4h03
